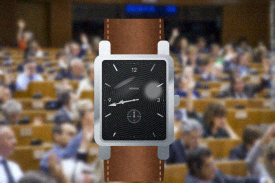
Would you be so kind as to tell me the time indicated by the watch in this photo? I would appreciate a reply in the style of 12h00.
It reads 8h43
